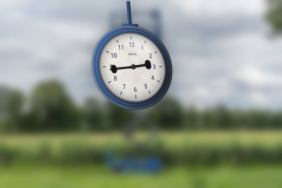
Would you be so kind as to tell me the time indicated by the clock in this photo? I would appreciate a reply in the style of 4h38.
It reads 2h44
